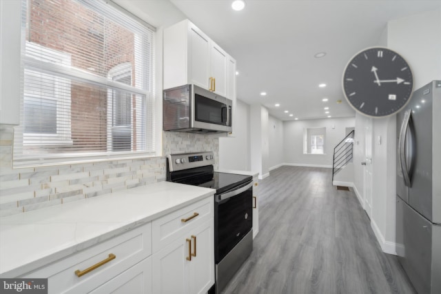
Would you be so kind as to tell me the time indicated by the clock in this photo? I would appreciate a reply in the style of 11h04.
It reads 11h14
